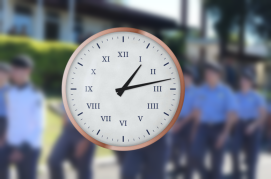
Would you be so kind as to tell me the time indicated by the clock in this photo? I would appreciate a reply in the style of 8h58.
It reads 1h13
